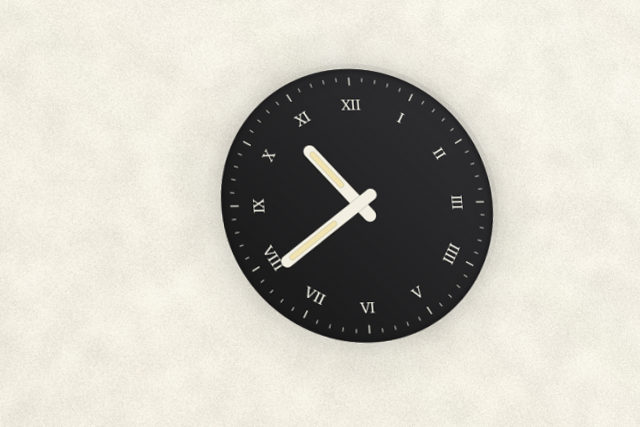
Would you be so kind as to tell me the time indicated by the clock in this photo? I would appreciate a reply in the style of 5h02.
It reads 10h39
